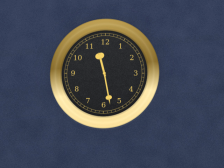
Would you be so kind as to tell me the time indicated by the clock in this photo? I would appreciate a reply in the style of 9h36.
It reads 11h28
